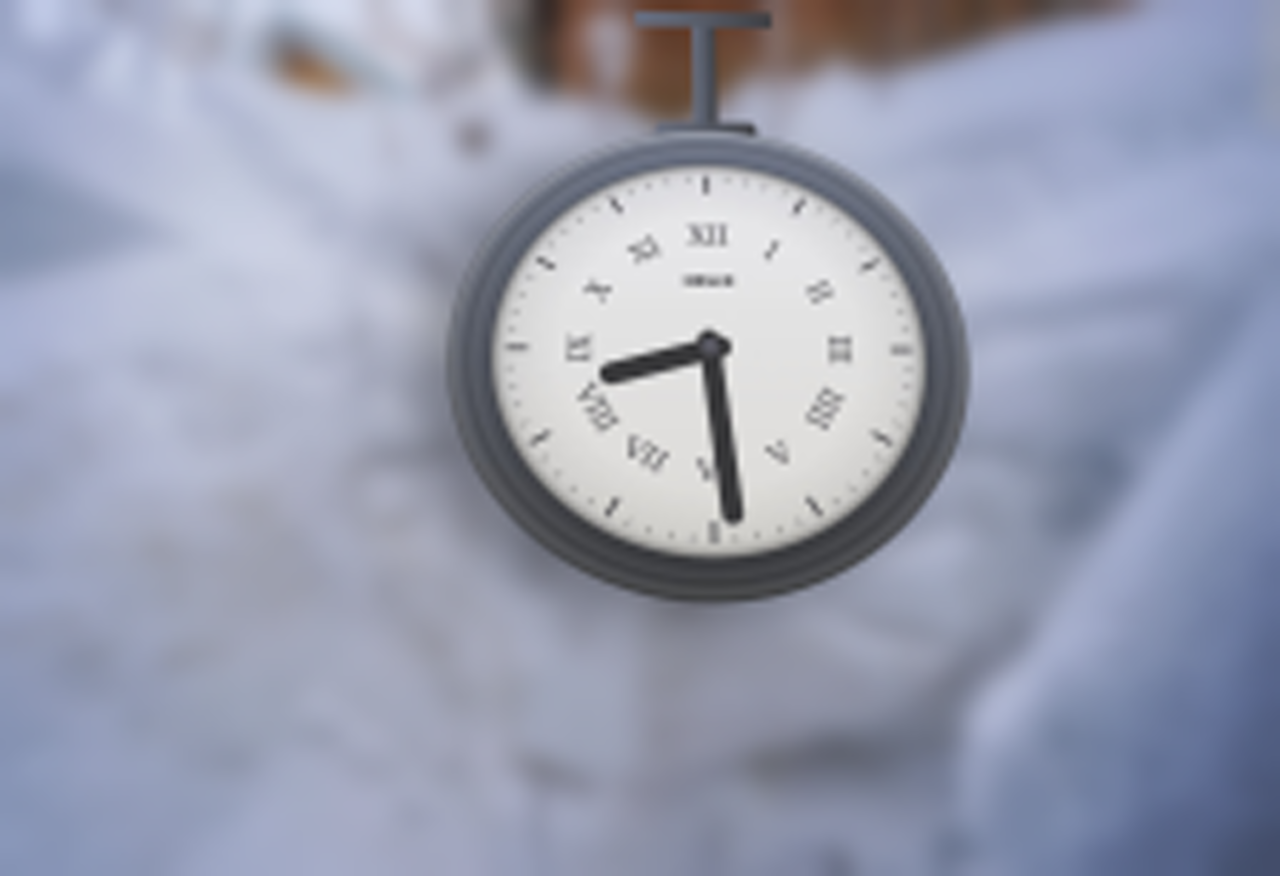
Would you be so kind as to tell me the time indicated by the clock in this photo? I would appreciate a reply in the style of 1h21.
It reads 8h29
